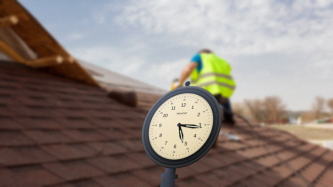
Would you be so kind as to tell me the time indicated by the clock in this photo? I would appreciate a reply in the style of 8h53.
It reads 5h16
